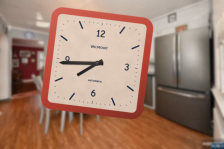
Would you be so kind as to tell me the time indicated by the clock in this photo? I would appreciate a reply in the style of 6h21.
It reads 7h44
